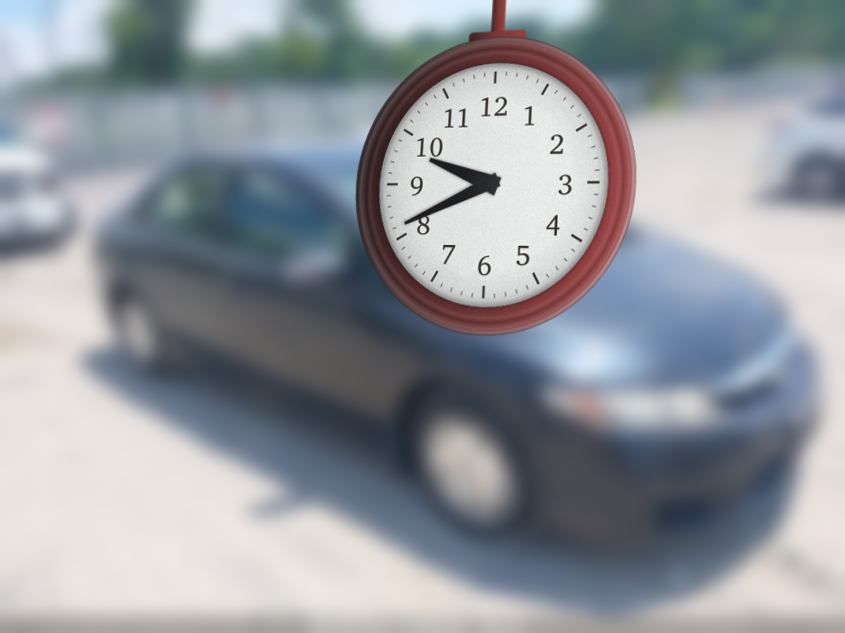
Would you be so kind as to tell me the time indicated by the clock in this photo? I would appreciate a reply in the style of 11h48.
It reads 9h41
